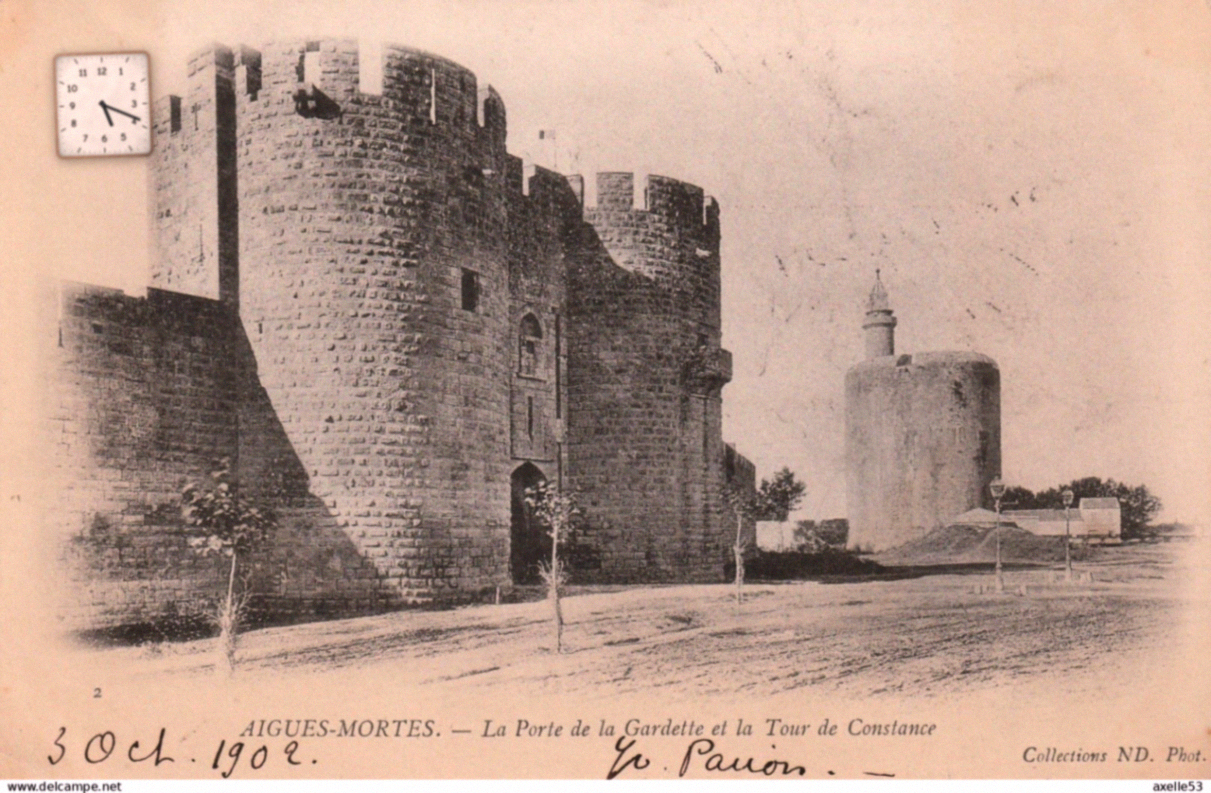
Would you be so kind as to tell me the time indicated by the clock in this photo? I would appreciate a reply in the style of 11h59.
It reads 5h19
